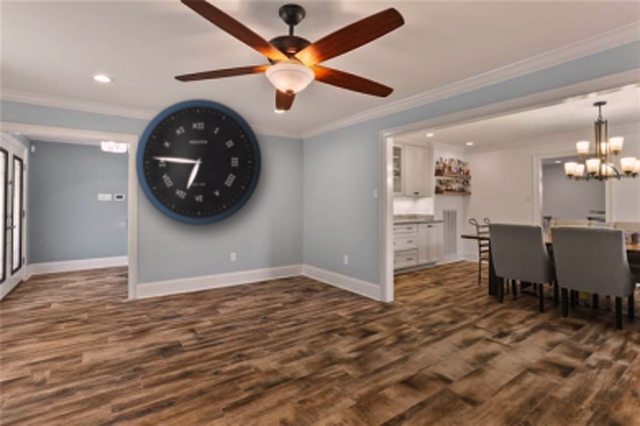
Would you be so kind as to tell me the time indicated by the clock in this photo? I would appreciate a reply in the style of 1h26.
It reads 6h46
